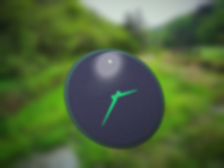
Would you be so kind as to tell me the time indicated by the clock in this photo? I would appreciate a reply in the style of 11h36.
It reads 2h36
